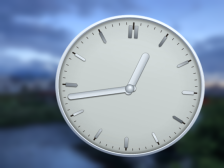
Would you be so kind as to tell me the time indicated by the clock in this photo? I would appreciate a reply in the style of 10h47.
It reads 12h43
